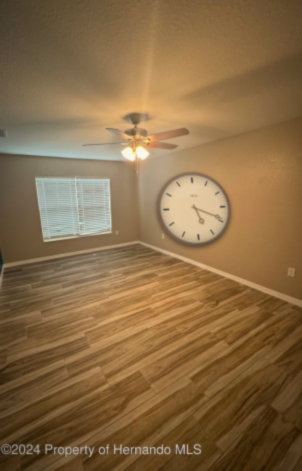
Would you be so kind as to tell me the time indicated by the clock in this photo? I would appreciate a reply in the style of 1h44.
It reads 5h19
